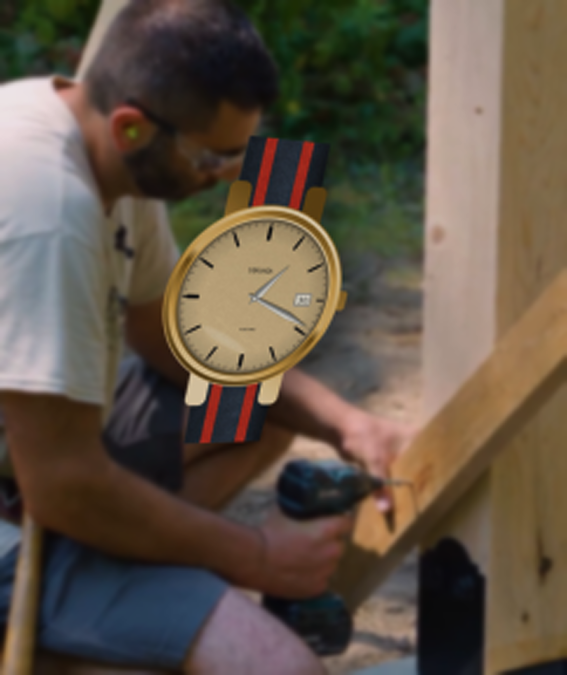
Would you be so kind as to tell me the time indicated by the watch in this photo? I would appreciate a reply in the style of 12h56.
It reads 1h19
